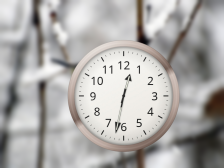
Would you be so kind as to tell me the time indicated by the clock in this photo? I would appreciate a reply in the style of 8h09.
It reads 12h32
